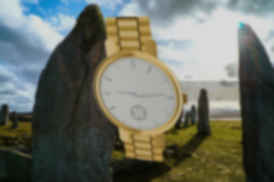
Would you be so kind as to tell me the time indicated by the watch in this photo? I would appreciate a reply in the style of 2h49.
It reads 9h14
